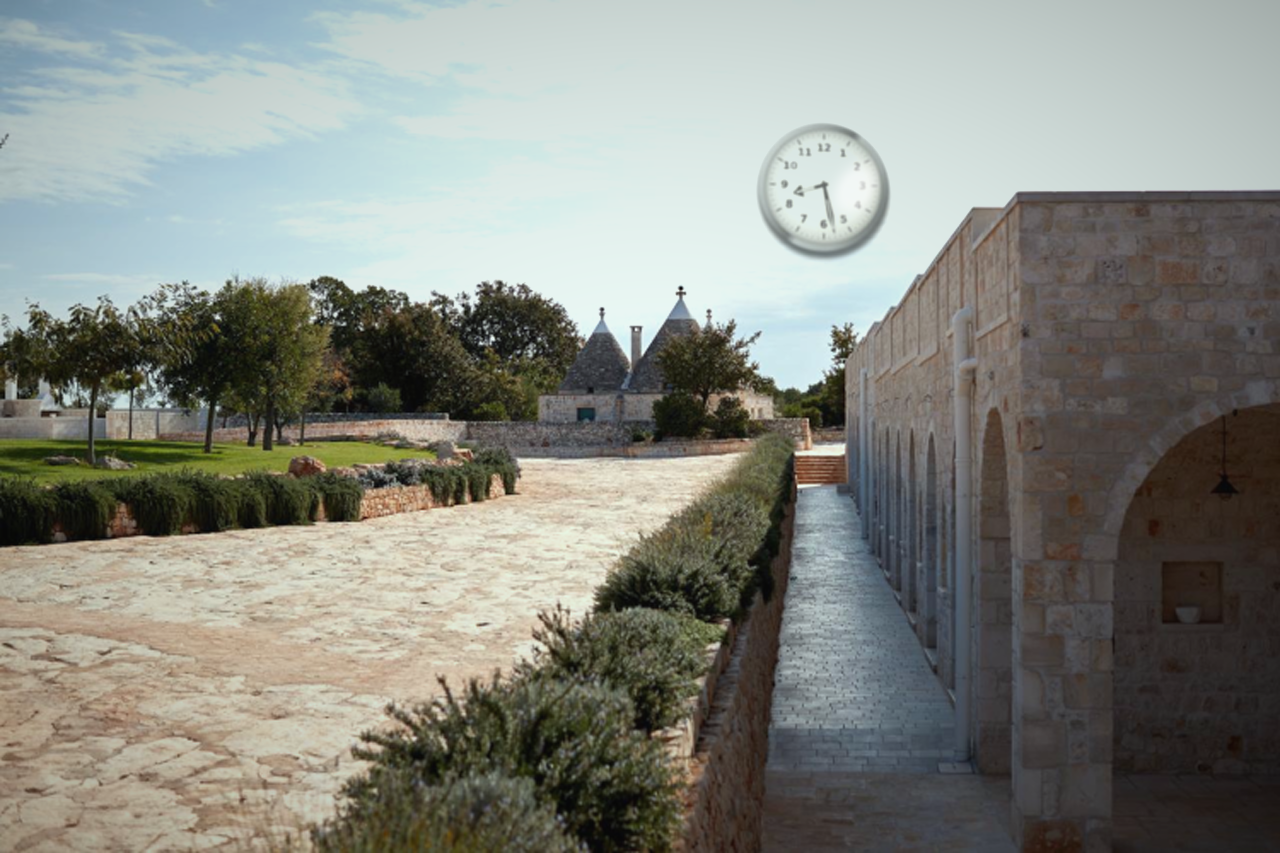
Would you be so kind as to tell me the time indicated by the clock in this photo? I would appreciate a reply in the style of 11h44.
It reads 8h28
